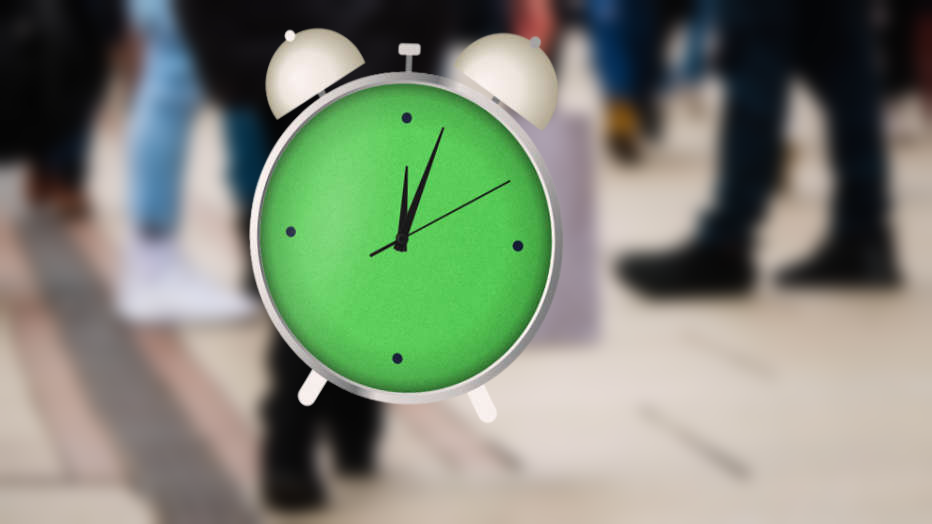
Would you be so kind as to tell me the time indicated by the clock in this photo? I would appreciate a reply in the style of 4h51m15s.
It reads 12h03m10s
